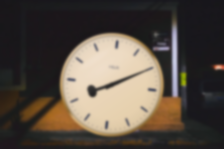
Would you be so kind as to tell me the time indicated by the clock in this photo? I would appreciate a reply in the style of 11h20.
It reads 8h10
